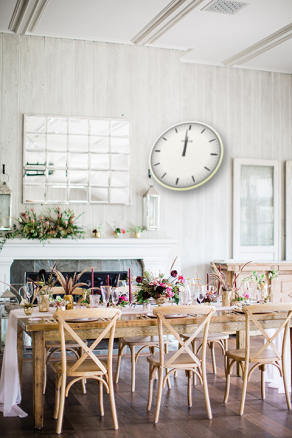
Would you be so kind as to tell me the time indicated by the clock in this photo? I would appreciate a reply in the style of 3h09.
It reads 11h59
